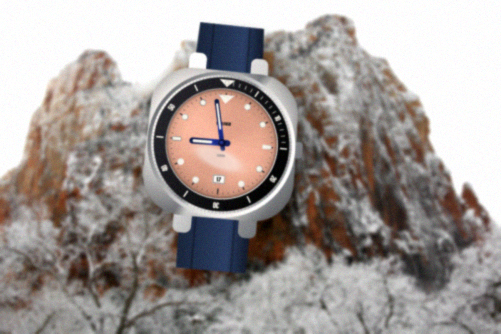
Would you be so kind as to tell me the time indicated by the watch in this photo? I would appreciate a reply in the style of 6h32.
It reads 8h58
